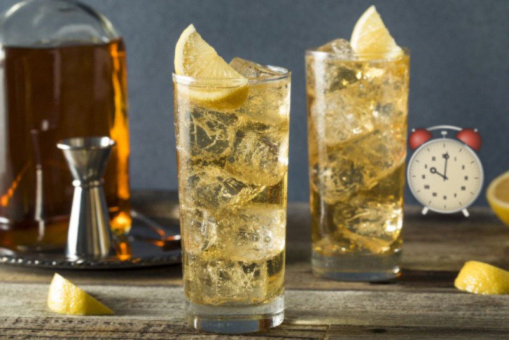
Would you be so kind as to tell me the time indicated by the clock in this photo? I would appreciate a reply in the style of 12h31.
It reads 10h01
